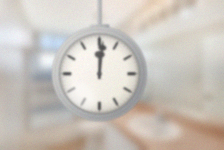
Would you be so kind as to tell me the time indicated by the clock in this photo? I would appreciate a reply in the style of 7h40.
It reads 12h01
